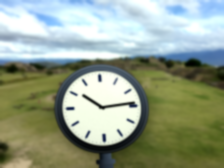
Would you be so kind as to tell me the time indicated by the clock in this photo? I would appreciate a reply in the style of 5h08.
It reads 10h14
